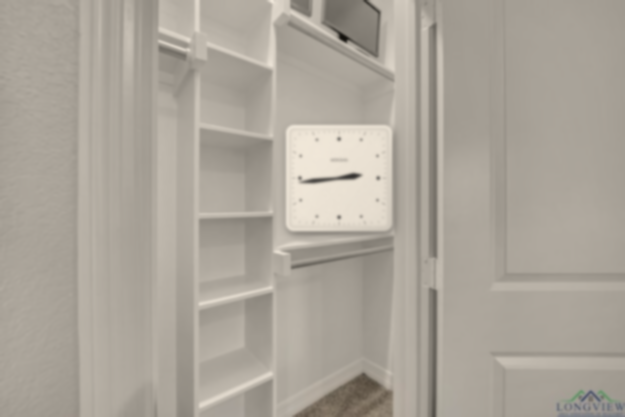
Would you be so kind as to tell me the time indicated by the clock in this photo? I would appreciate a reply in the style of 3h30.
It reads 2h44
